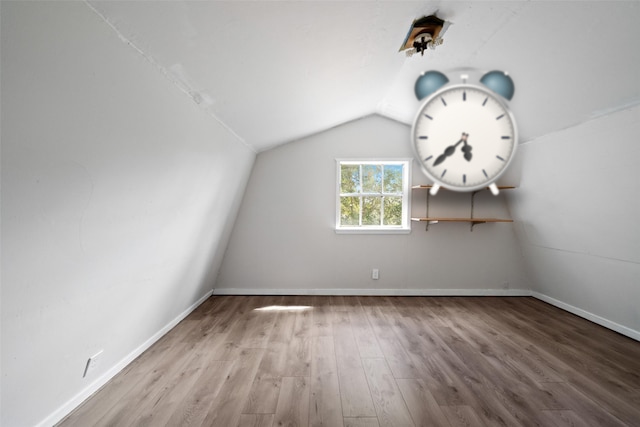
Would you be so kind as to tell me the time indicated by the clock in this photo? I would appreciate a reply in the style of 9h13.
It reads 5h38
